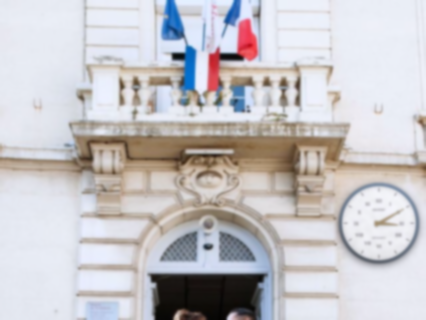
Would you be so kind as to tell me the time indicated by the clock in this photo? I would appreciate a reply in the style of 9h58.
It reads 3h10
